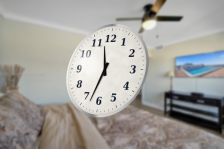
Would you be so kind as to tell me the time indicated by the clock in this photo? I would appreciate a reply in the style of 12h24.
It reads 11h33
